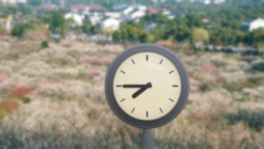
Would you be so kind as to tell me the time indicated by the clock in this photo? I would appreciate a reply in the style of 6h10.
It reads 7h45
